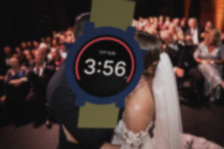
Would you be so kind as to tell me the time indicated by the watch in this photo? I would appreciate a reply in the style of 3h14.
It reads 3h56
